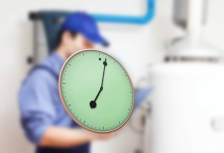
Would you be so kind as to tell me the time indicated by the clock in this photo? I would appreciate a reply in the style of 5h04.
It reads 7h02
